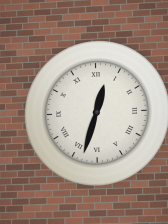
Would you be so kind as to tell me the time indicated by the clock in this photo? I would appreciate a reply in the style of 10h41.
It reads 12h33
